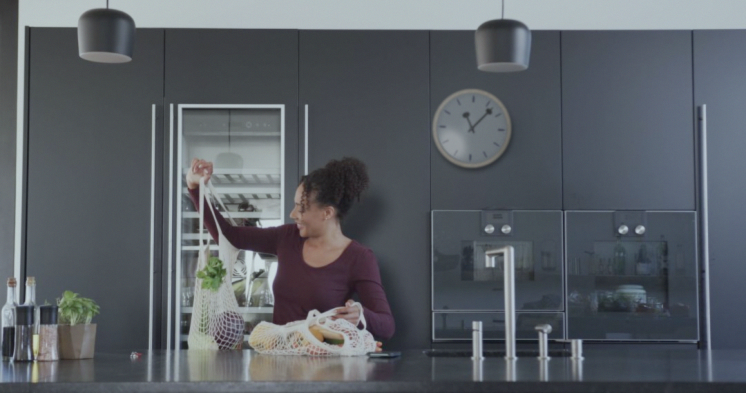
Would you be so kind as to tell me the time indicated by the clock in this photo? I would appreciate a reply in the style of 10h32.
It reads 11h07
